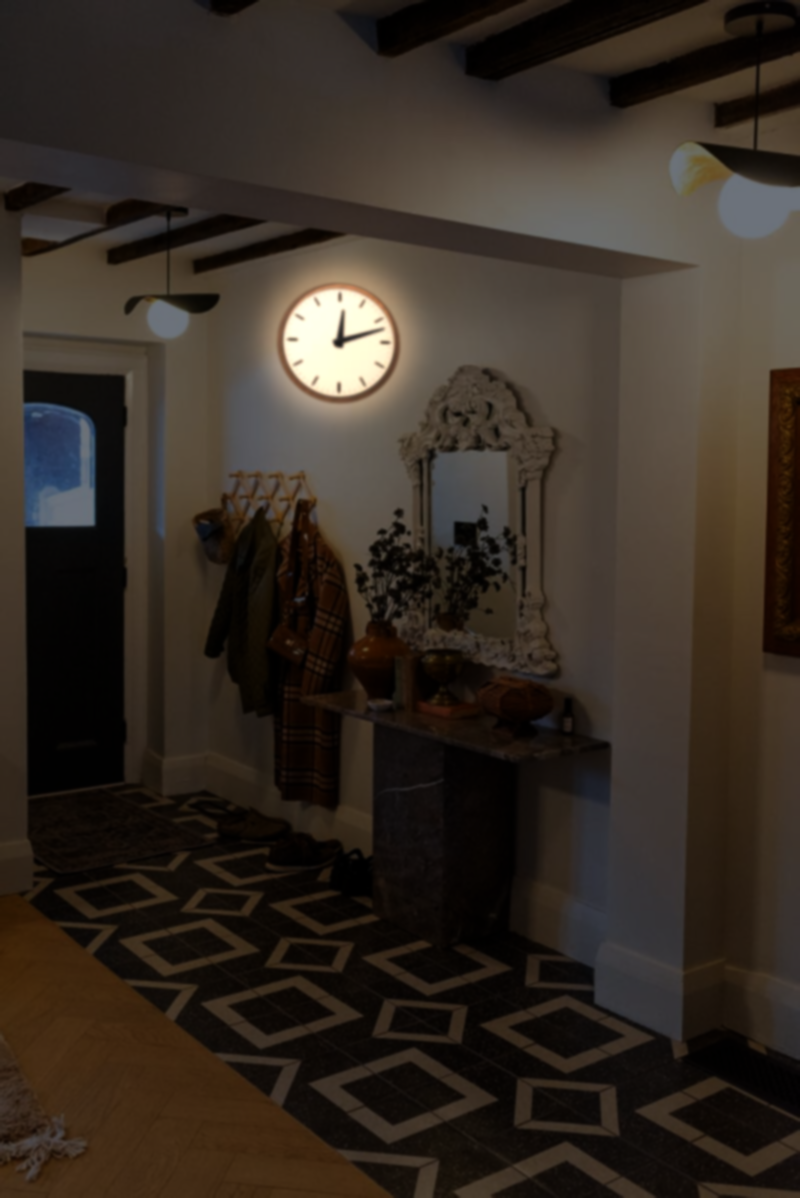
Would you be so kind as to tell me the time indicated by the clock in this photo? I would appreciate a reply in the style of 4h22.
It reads 12h12
